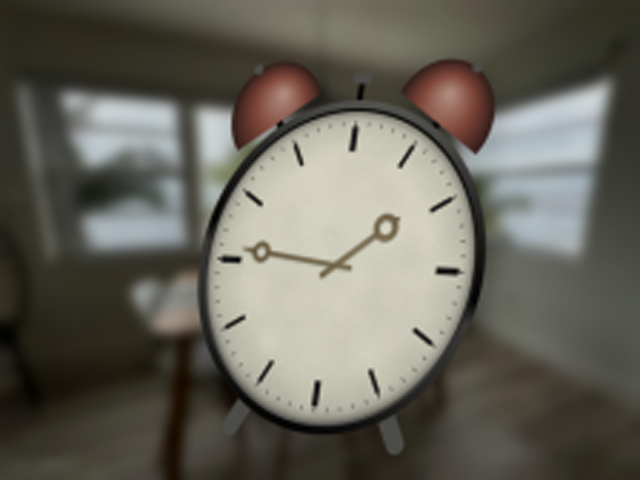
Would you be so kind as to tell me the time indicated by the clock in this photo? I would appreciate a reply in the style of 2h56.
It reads 1h46
